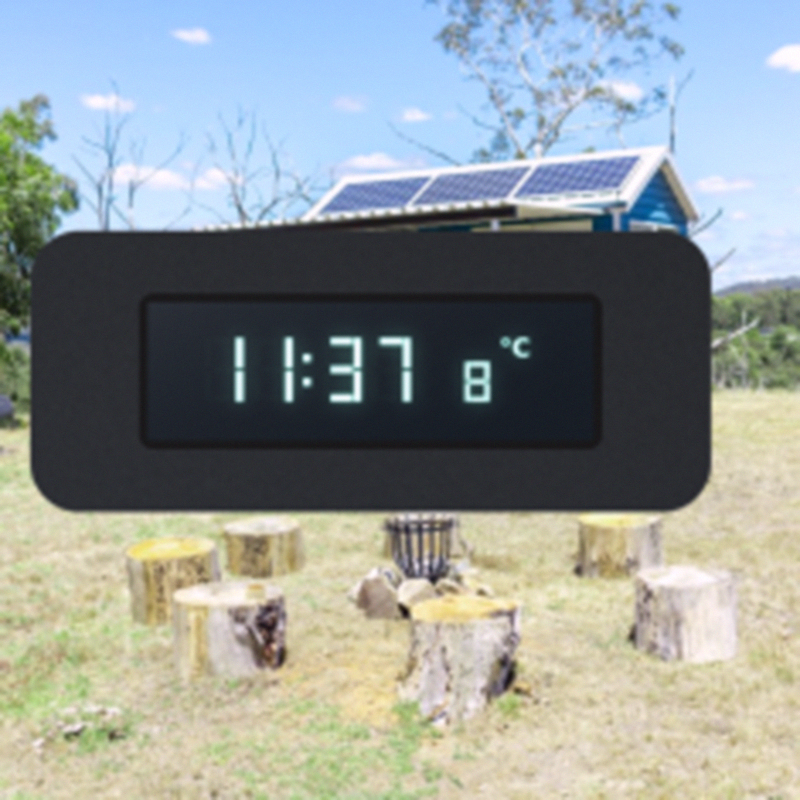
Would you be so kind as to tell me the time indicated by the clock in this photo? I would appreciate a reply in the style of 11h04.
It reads 11h37
